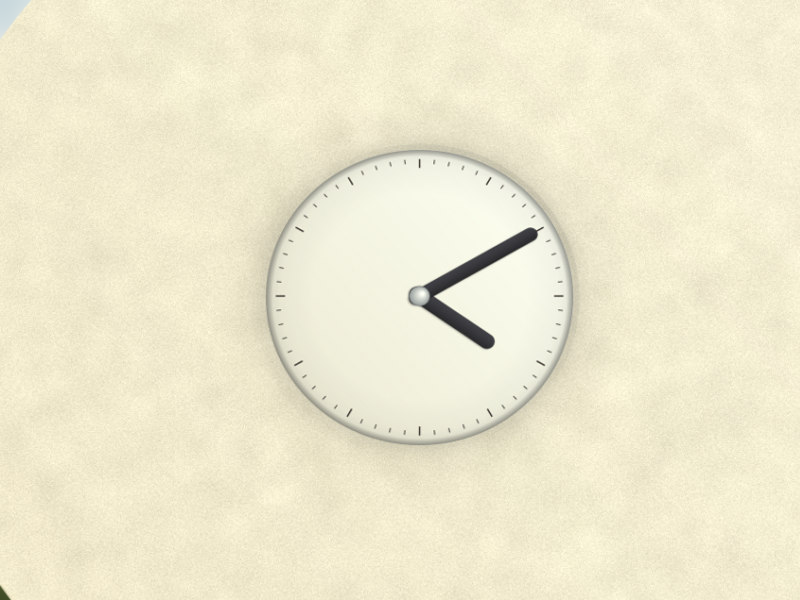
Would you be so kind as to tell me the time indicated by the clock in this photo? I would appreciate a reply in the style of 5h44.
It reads 4h10
